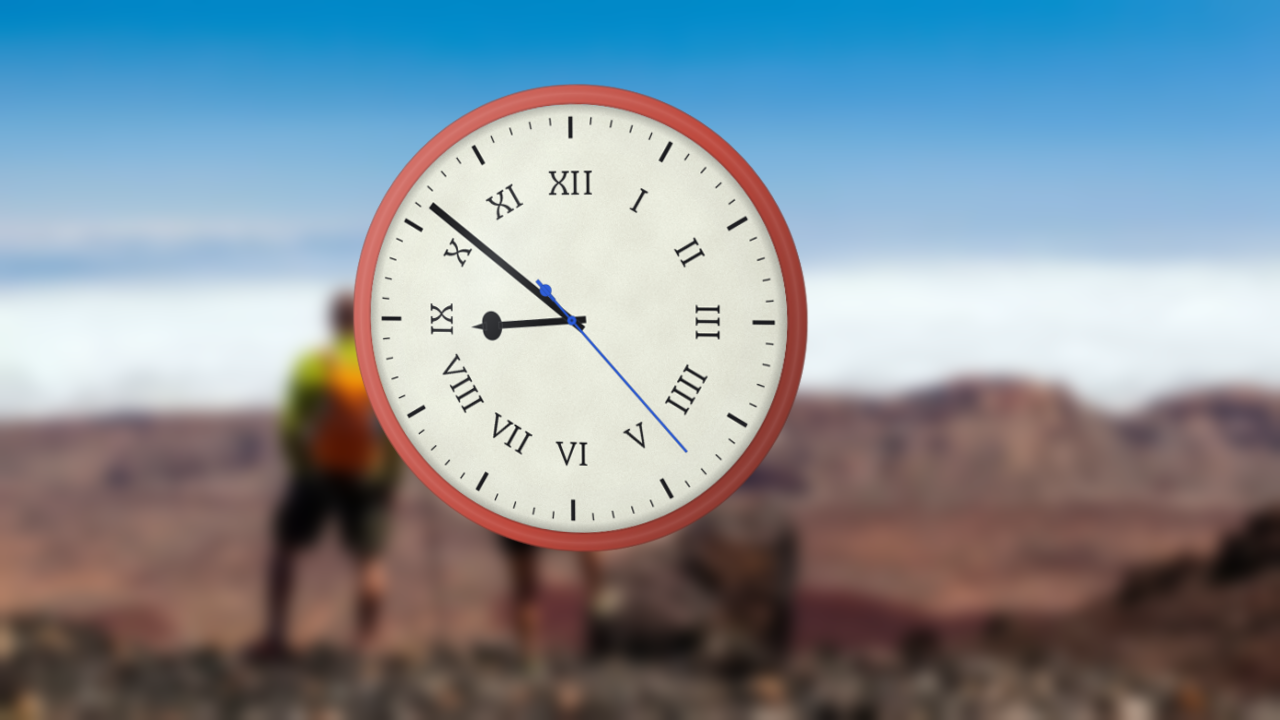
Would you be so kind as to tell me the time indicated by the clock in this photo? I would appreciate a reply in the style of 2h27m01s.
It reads 8h51m23s
